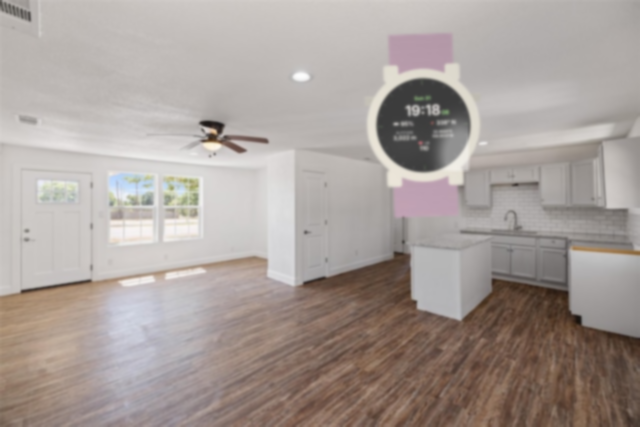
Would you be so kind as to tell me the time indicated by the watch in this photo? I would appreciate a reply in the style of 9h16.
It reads 19h18
